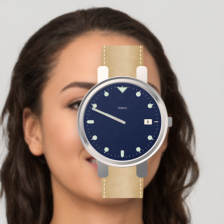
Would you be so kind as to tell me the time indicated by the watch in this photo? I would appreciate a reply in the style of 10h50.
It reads 9h49
